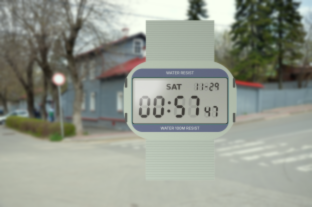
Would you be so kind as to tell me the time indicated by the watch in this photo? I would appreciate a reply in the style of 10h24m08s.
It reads 0h57m47s
